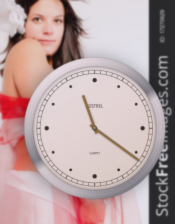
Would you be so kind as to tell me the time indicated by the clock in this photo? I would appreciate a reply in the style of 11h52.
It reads 11h21
